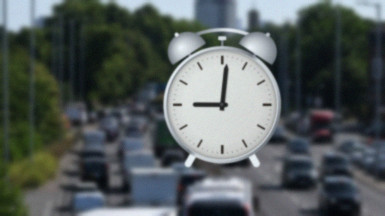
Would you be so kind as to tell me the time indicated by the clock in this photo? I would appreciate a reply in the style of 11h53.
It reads 9h01
